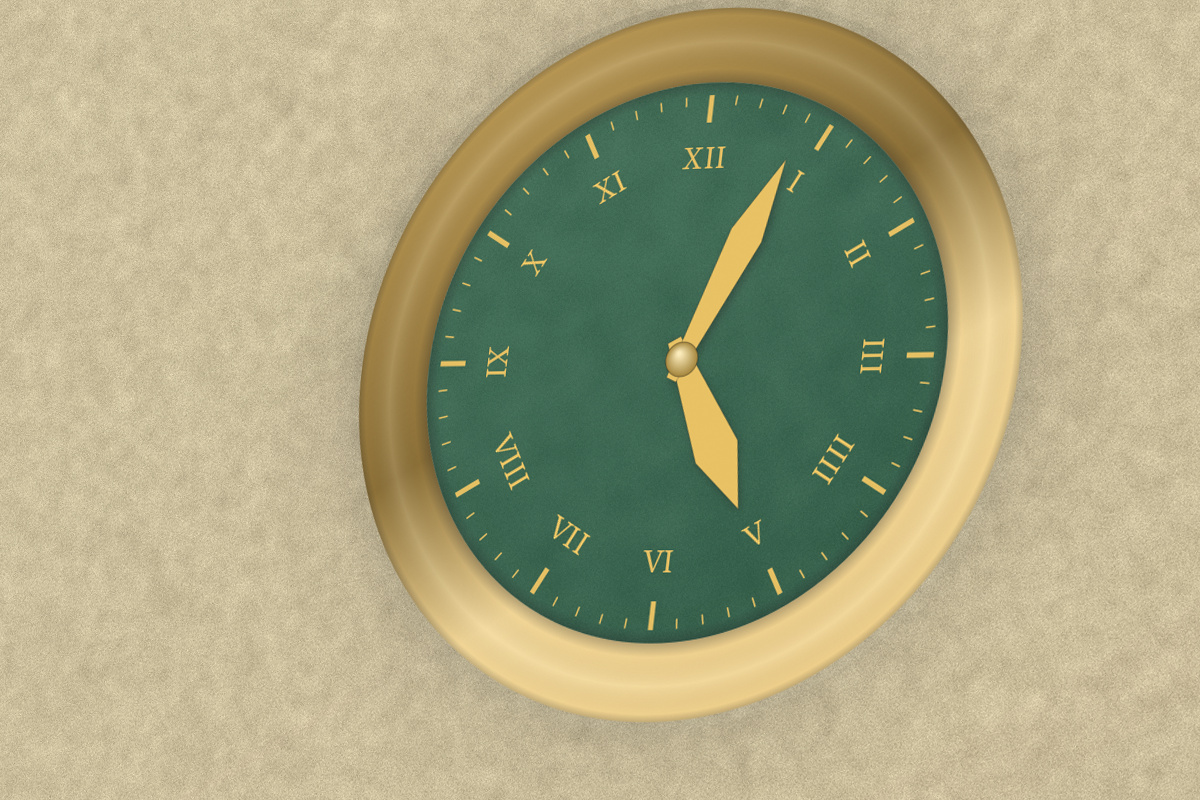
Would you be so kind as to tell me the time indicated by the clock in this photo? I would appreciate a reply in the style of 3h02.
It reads 5h04
